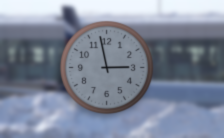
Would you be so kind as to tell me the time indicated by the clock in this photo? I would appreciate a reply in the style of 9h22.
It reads 2h58
